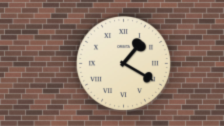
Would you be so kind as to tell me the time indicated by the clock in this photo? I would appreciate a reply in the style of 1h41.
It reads 1h20
